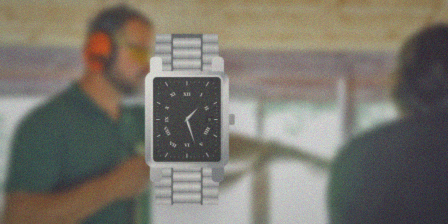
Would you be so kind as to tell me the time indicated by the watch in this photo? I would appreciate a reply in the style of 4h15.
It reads 1h27
